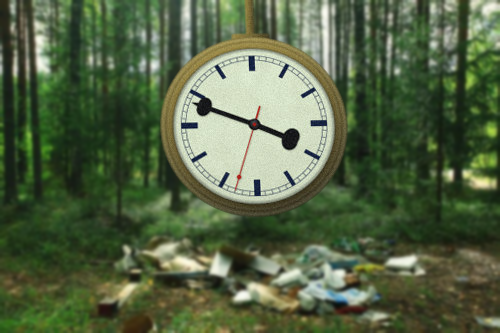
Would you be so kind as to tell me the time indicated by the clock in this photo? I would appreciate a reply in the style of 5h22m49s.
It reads 3h48m33s
